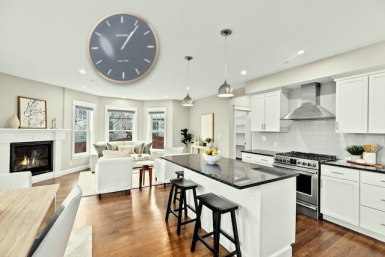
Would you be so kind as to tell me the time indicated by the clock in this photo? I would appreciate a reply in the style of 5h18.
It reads 1h06
